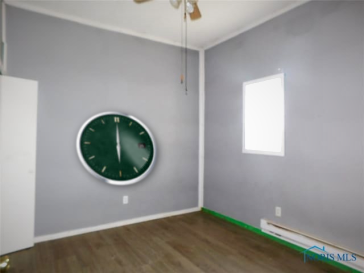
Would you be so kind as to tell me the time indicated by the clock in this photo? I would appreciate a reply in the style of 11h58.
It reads 6h00
